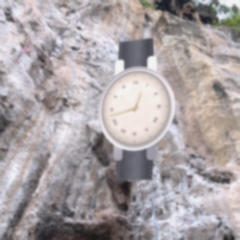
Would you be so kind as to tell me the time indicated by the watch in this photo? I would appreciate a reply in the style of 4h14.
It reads 12h43
